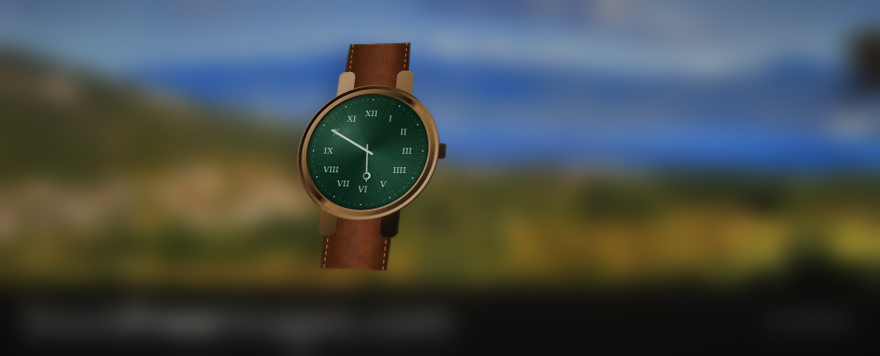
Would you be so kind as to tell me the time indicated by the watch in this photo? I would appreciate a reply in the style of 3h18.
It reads 5h50
